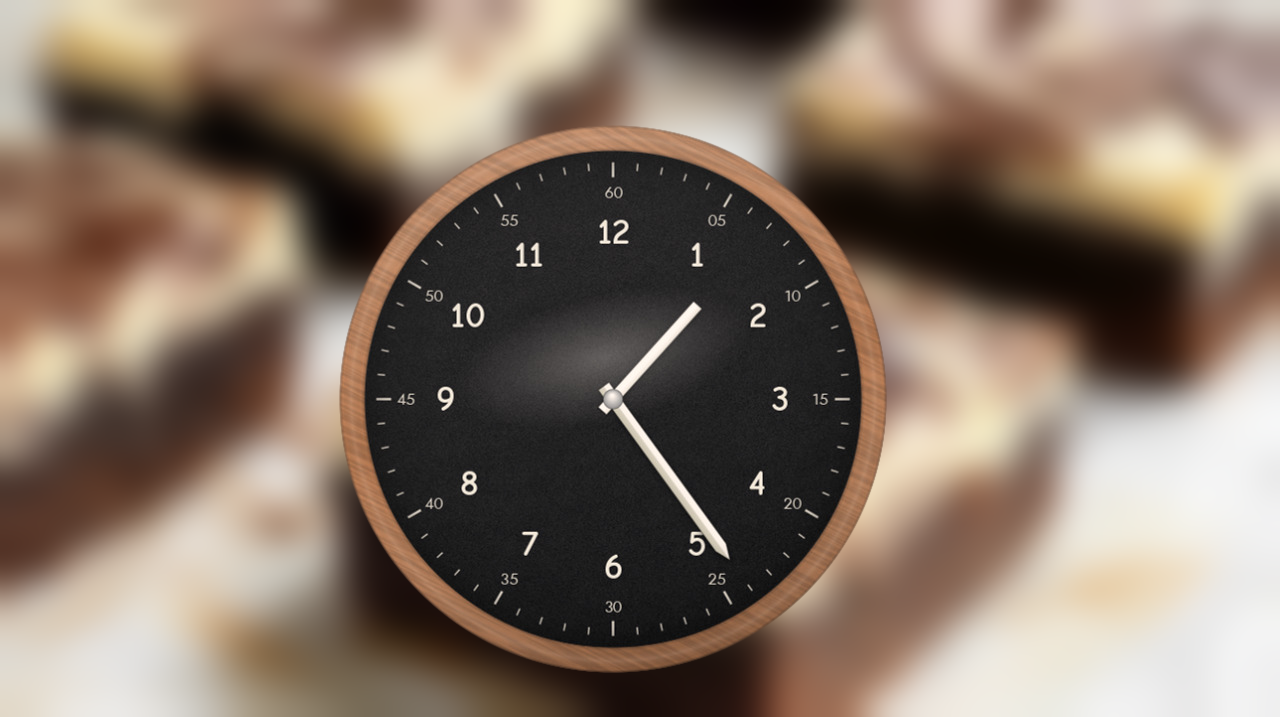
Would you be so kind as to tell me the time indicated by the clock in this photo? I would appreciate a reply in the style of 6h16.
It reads 1h24
